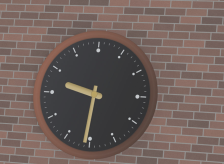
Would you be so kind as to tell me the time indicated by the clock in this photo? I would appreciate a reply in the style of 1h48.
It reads 9h31
